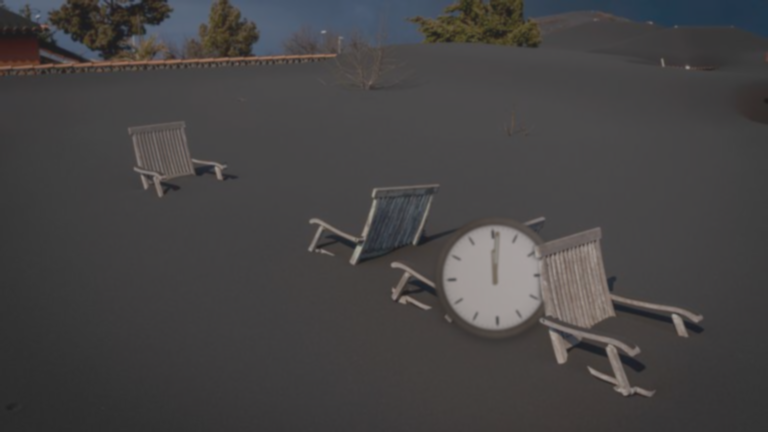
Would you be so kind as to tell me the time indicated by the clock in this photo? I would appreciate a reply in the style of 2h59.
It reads 12h01
